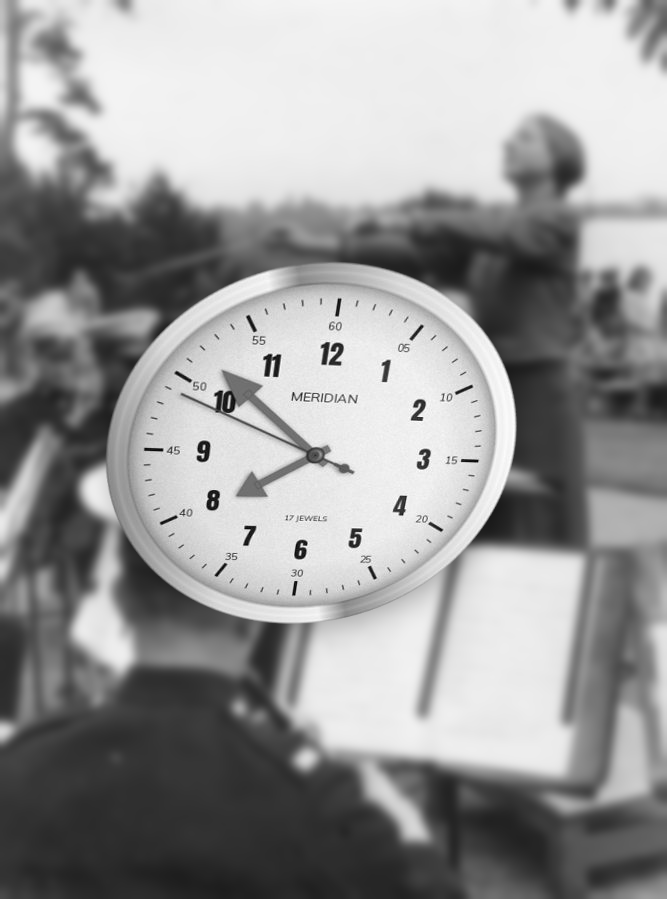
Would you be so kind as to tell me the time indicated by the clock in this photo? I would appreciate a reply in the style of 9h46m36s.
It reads 7h51m49s
